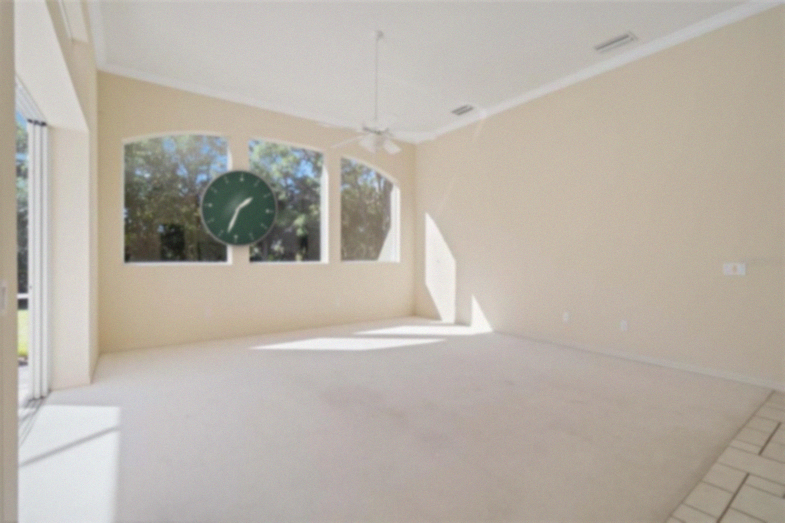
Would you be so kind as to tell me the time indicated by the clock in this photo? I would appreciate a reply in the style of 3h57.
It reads 1h33
